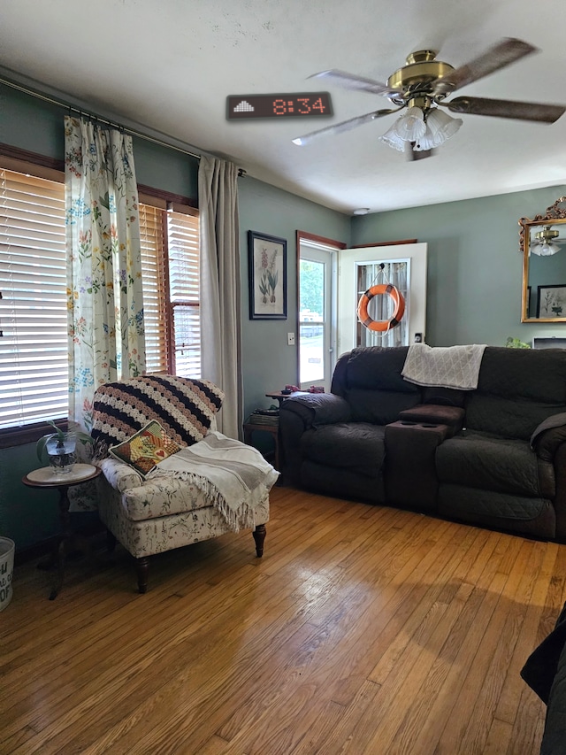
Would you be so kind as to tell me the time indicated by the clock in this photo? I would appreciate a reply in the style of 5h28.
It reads 8h34
